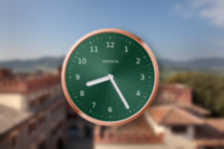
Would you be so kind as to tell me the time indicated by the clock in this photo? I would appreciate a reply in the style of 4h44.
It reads 8h25
